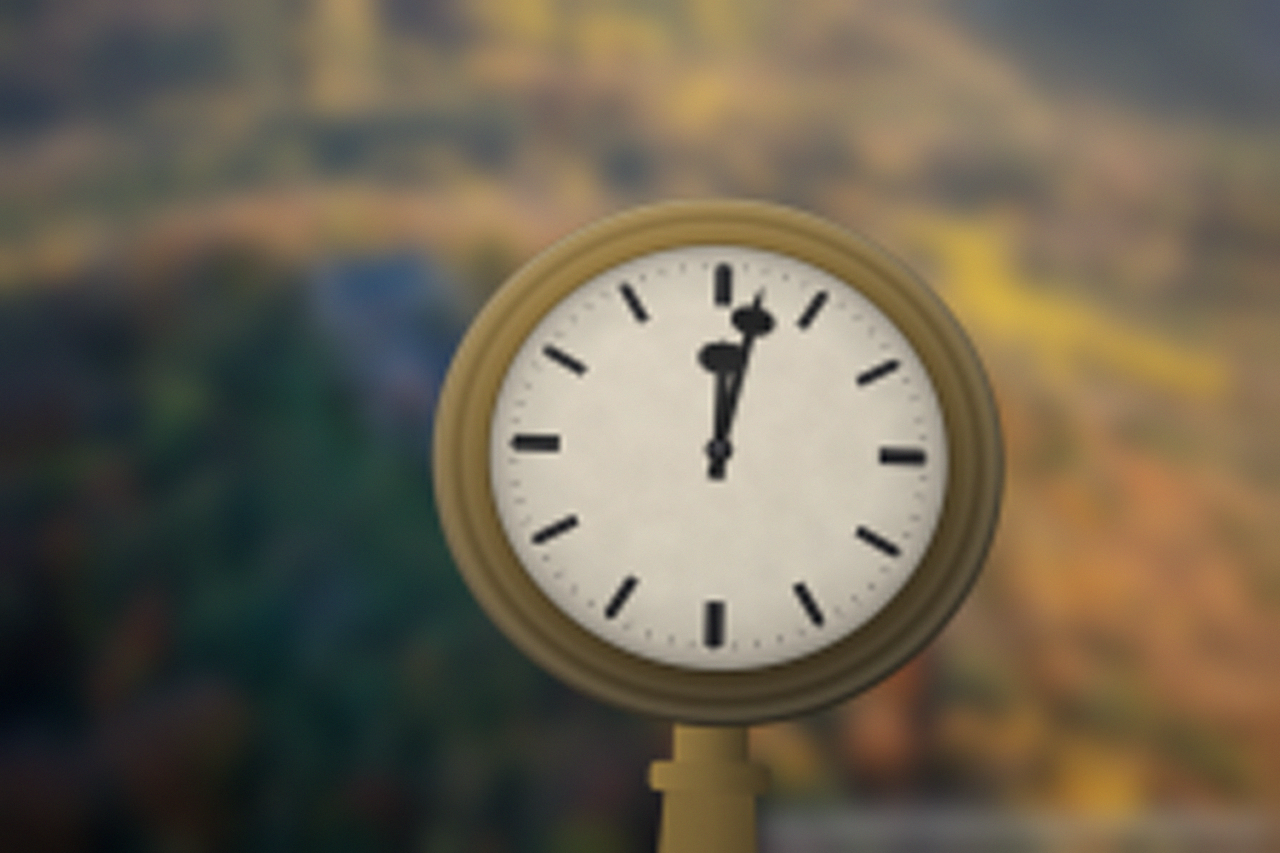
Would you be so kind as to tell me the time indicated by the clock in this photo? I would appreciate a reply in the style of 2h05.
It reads 12h02
